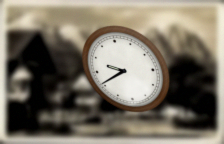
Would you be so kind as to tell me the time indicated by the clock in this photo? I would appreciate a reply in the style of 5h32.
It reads 9h41
